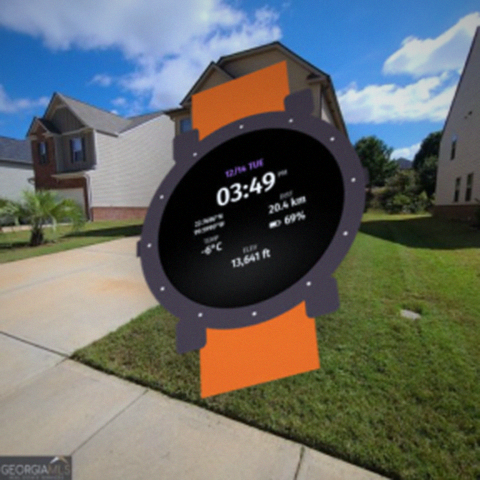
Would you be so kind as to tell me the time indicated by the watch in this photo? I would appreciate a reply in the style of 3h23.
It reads 3h49
